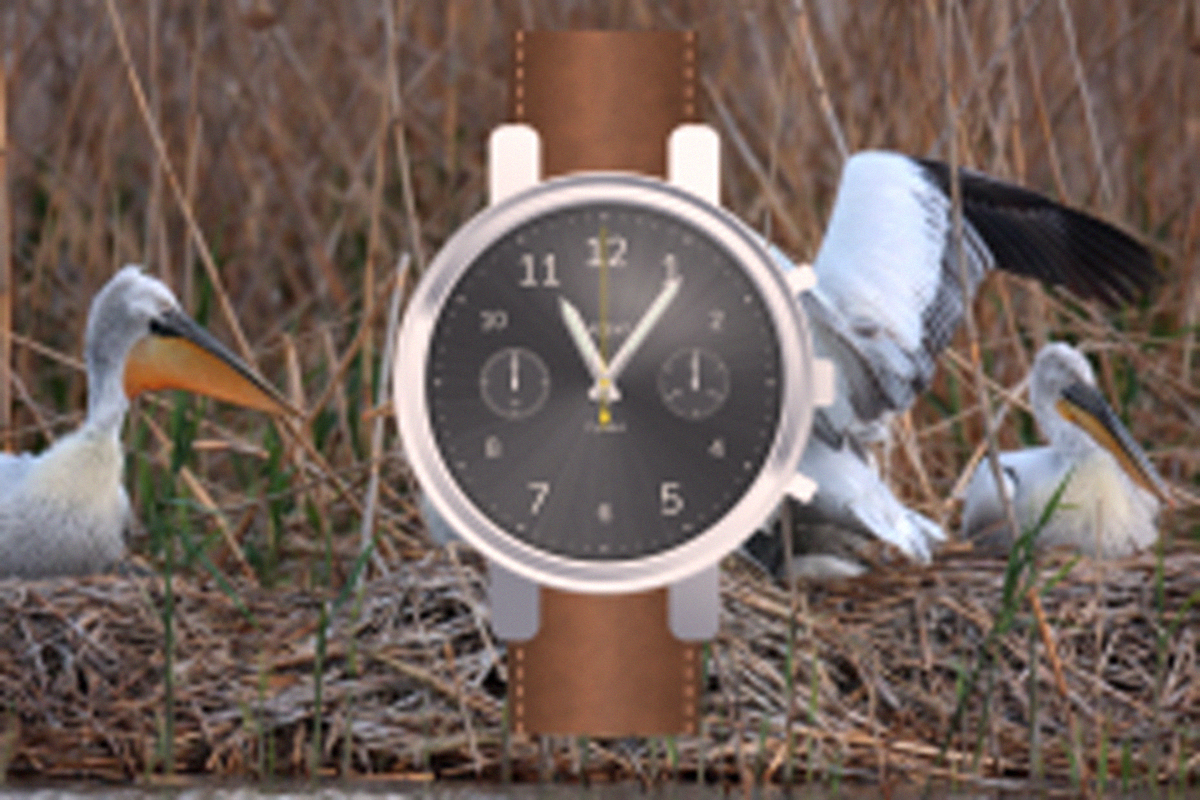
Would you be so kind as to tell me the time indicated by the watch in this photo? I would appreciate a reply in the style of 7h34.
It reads 11h06
